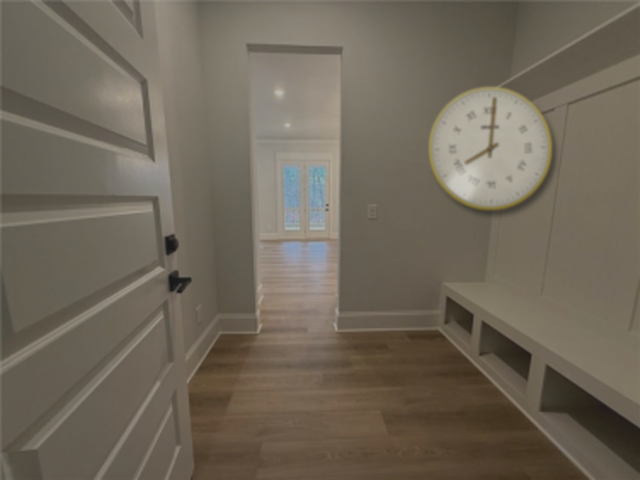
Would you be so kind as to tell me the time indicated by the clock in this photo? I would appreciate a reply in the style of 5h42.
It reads 8h01
